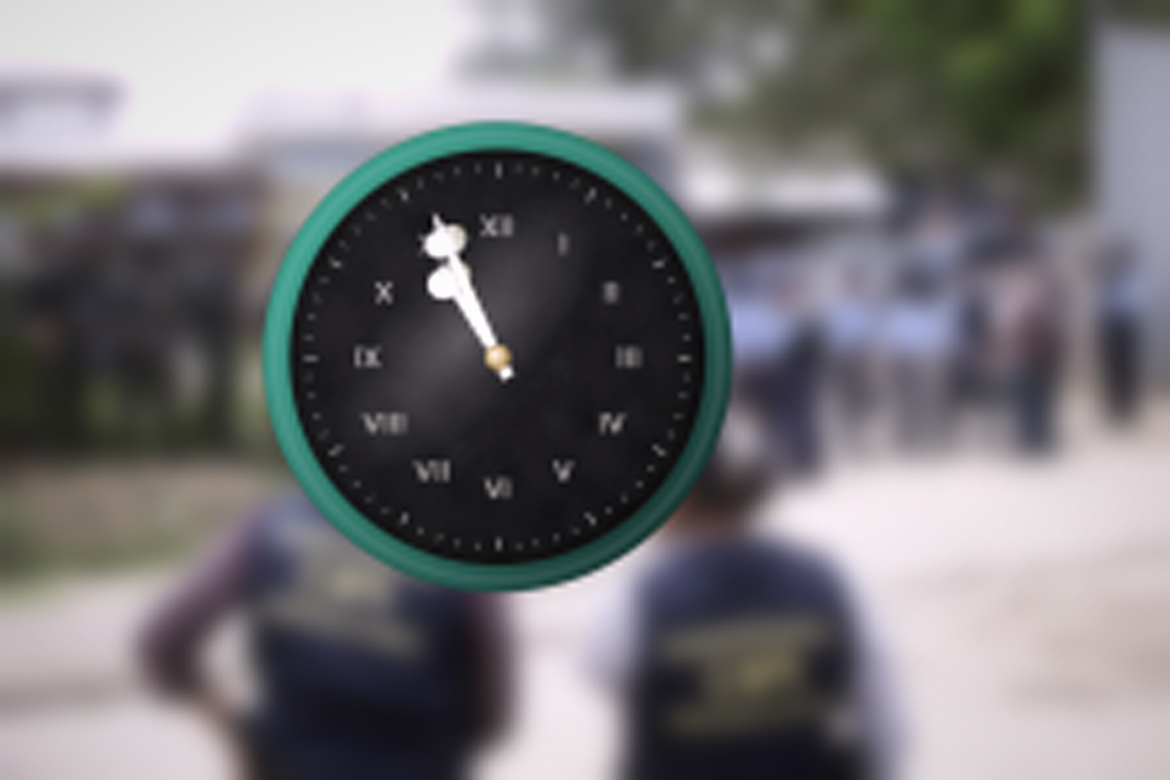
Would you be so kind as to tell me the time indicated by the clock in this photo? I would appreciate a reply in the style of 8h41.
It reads 10h56
